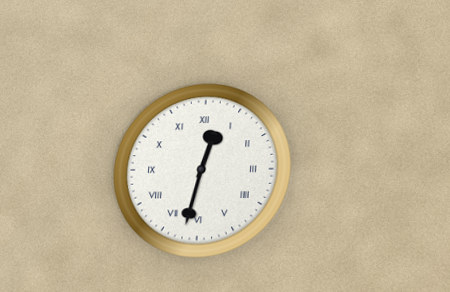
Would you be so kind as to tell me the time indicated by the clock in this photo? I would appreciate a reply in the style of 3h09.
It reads 12h32
